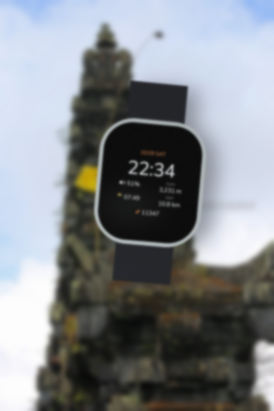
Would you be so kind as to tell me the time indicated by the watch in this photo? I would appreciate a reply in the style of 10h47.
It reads 22h34
